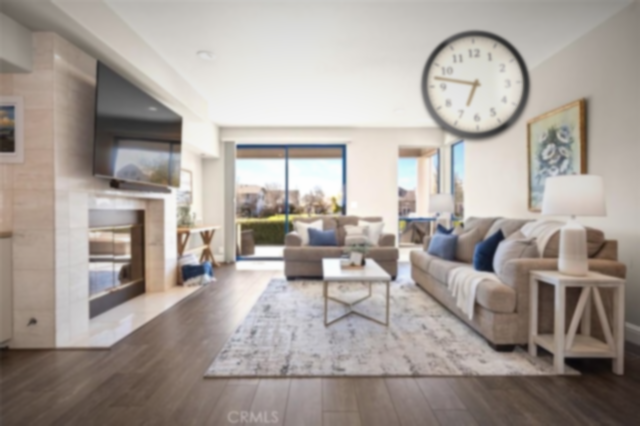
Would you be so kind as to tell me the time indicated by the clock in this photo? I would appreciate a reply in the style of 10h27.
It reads 6h47
